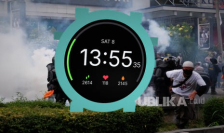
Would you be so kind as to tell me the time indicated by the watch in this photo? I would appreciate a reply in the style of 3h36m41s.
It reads 13h55m35s
